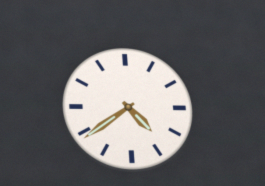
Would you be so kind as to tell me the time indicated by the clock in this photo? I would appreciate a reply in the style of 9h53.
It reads 4h39
